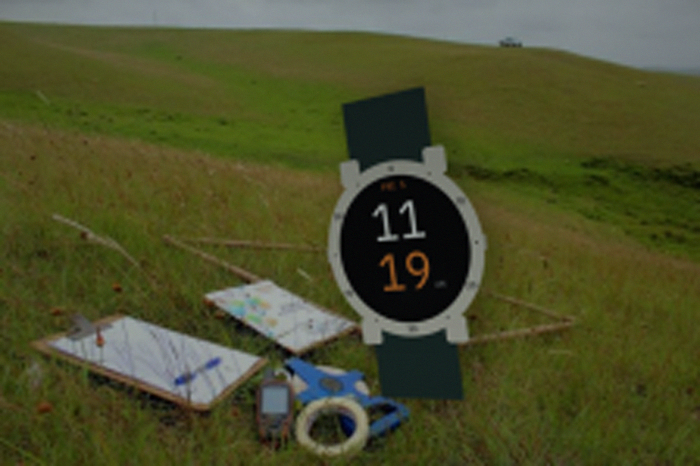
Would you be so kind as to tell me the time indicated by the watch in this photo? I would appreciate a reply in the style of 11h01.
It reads 11h19
